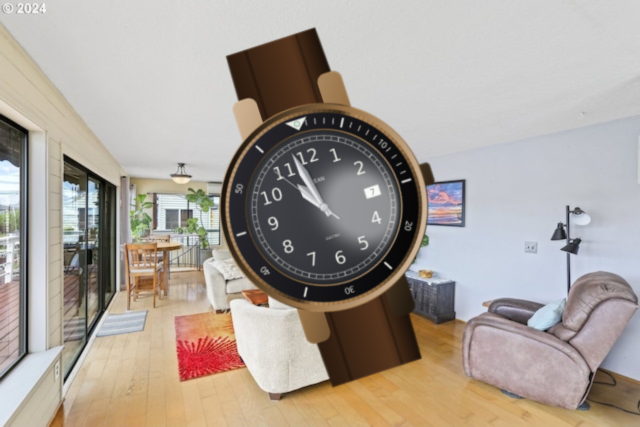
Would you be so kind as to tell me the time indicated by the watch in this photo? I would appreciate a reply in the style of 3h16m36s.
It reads 10h57m54s
